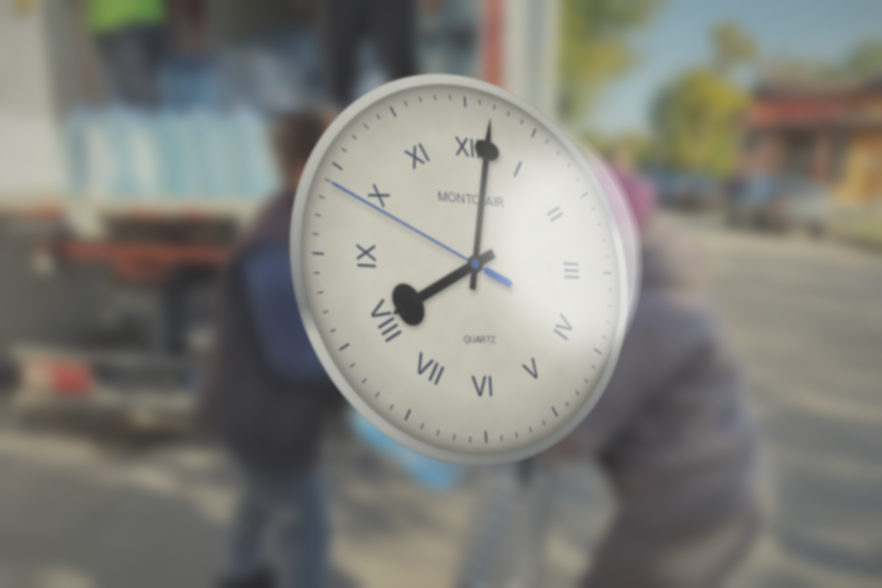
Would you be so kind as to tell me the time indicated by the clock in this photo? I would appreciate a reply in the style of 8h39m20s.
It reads 8h01m49s
